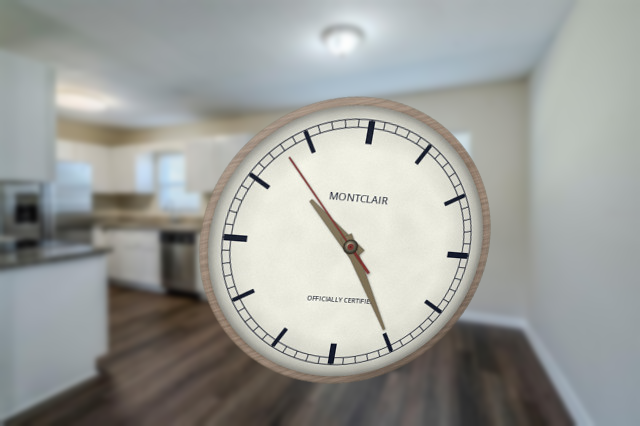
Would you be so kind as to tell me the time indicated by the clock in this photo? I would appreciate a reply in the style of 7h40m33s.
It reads 10h24m53s
